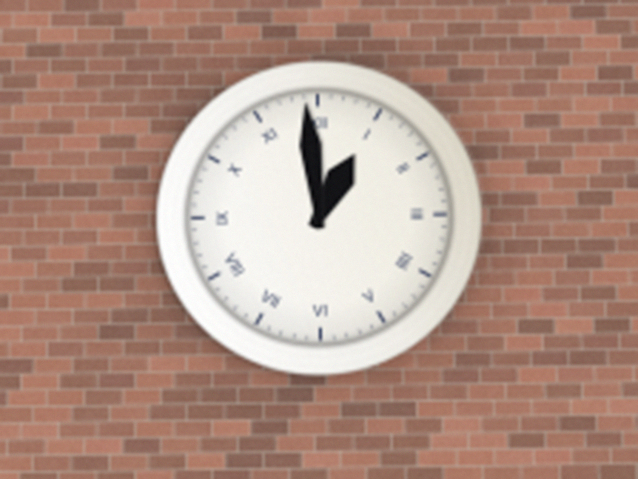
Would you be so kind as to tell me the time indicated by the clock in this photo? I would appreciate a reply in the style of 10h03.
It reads 12h59
